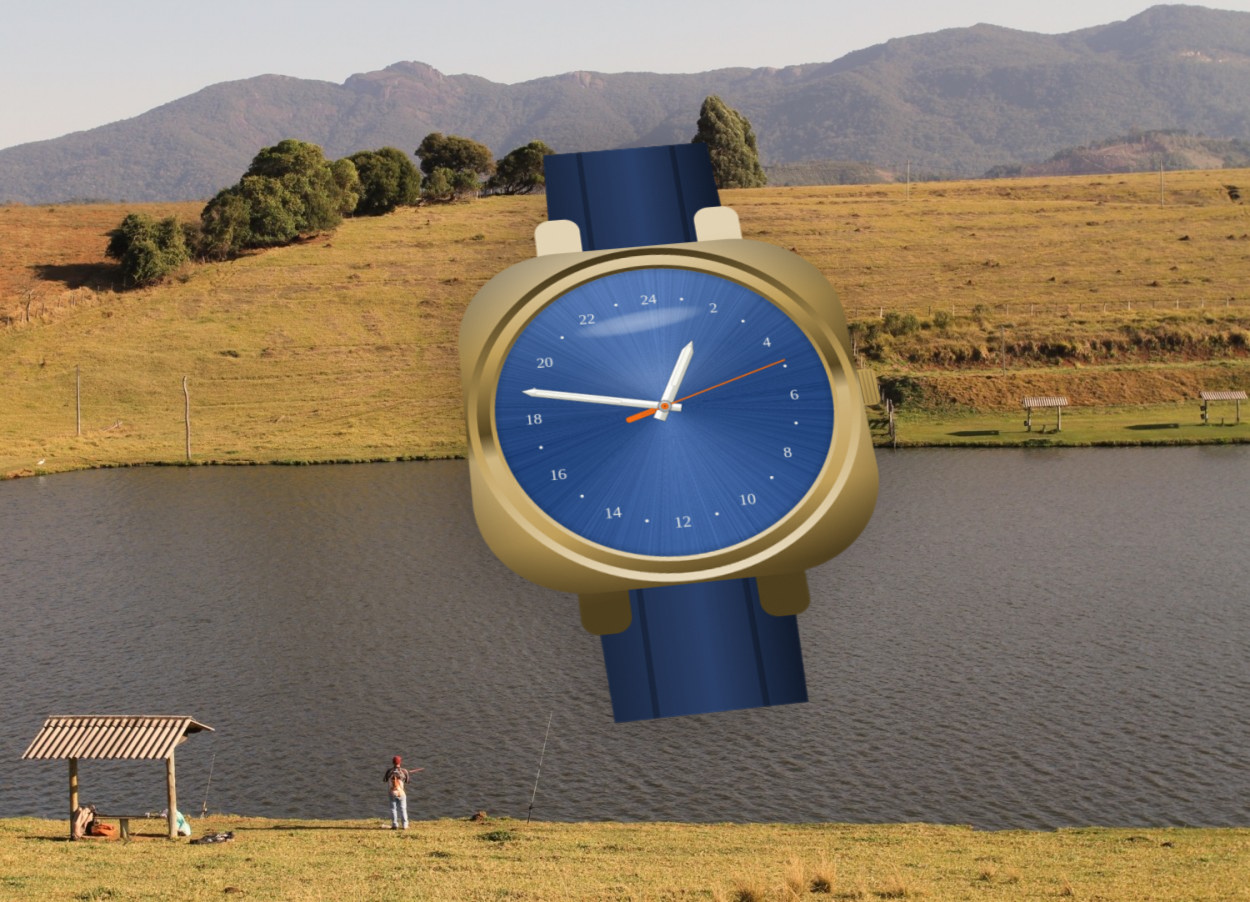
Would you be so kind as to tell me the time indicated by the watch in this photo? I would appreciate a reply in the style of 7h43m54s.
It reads 1h47m12s
